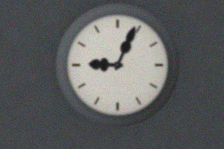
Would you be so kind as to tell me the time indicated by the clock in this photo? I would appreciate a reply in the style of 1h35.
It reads 9h04
